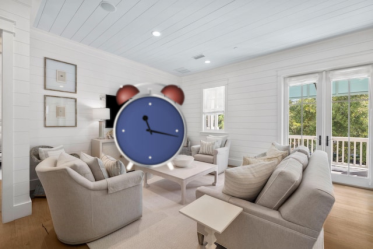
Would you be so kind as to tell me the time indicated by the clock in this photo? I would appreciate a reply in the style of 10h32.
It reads 11h17
